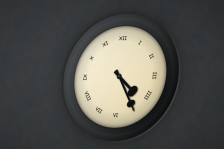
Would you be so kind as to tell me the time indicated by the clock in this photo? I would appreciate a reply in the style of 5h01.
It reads 4h25
